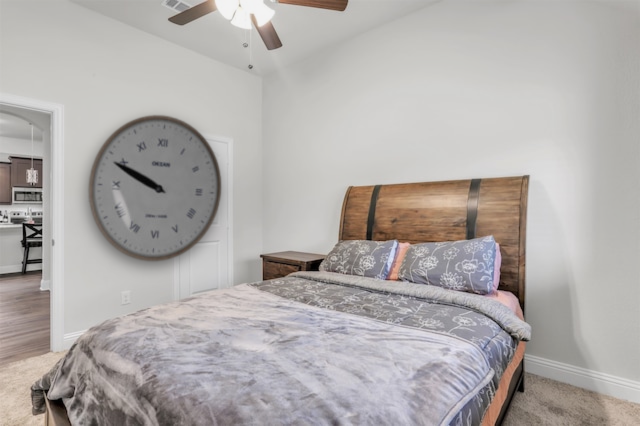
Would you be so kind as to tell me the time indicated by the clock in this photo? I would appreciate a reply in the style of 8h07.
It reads 9h49
